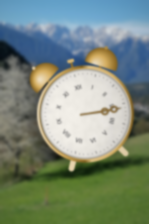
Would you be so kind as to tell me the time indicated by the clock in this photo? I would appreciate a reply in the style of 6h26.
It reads 3h16
